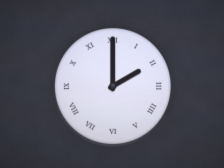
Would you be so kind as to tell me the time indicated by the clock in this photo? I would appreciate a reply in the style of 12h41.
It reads 2h00
